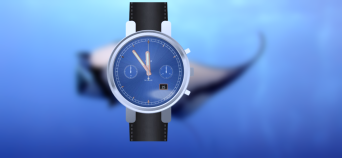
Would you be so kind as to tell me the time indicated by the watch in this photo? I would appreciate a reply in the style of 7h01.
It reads 11h54
